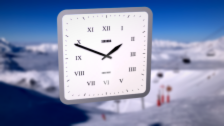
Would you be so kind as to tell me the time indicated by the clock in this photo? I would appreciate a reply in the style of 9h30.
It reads 1h49
